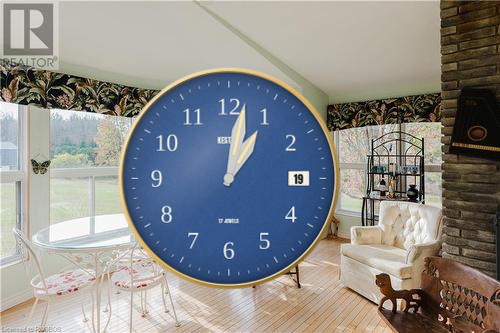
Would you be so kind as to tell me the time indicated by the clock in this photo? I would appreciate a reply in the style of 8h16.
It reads 1h02
